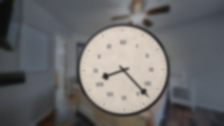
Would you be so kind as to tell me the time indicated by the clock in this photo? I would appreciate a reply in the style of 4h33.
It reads 8h23
